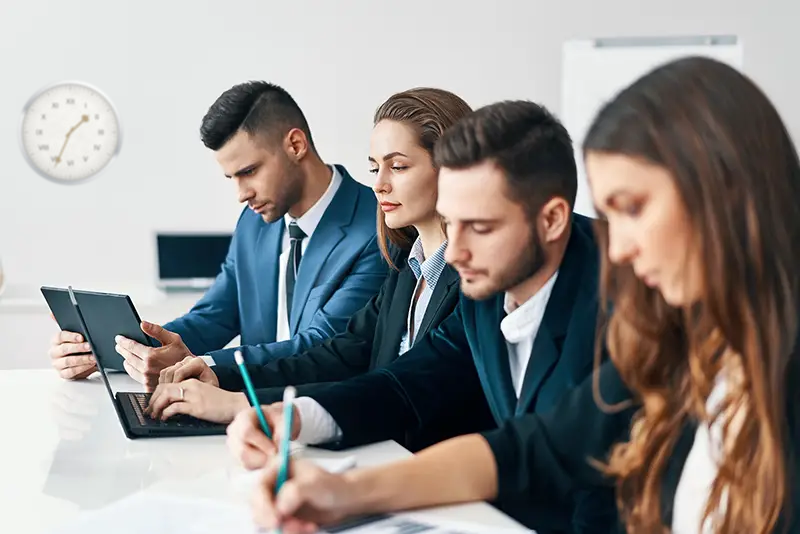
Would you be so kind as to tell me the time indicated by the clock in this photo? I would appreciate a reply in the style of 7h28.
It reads 1h34
